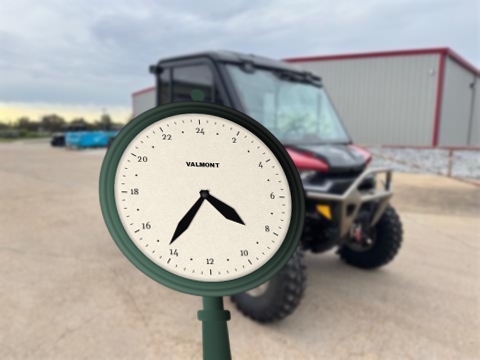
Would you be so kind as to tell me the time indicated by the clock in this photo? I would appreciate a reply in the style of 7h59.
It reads 8h36
